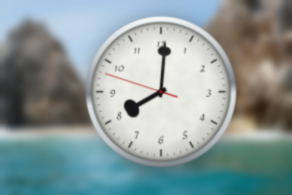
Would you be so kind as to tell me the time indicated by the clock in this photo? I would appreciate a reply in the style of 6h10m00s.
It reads 8h00m48s
